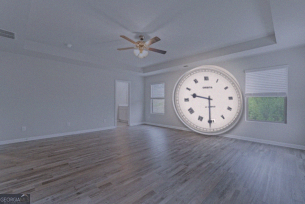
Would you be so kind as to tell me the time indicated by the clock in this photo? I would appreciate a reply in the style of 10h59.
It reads 9h31
